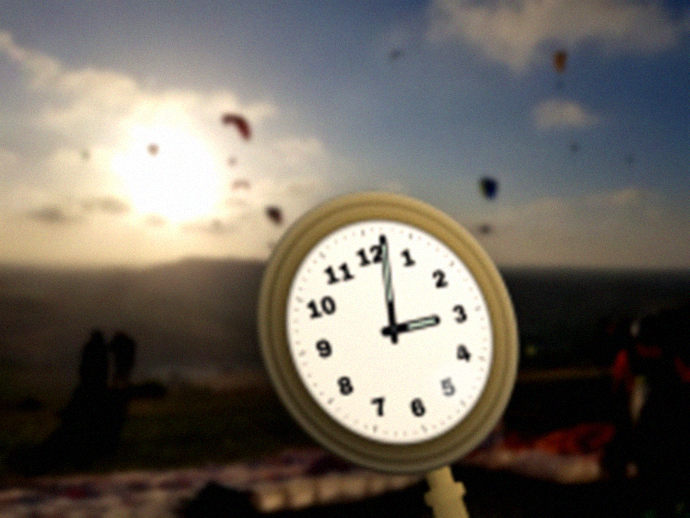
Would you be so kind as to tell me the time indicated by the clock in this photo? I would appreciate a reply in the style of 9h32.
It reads 3h02
